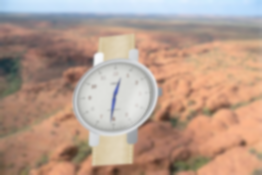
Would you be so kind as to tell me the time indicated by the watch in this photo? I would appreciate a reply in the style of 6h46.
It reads 12h31
